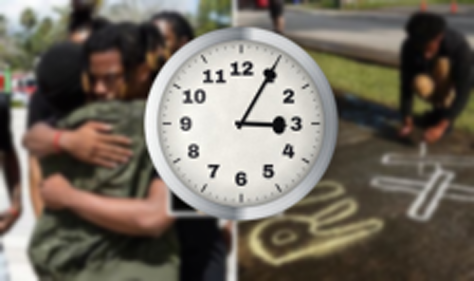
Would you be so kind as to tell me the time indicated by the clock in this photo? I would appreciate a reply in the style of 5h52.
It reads 3h05
